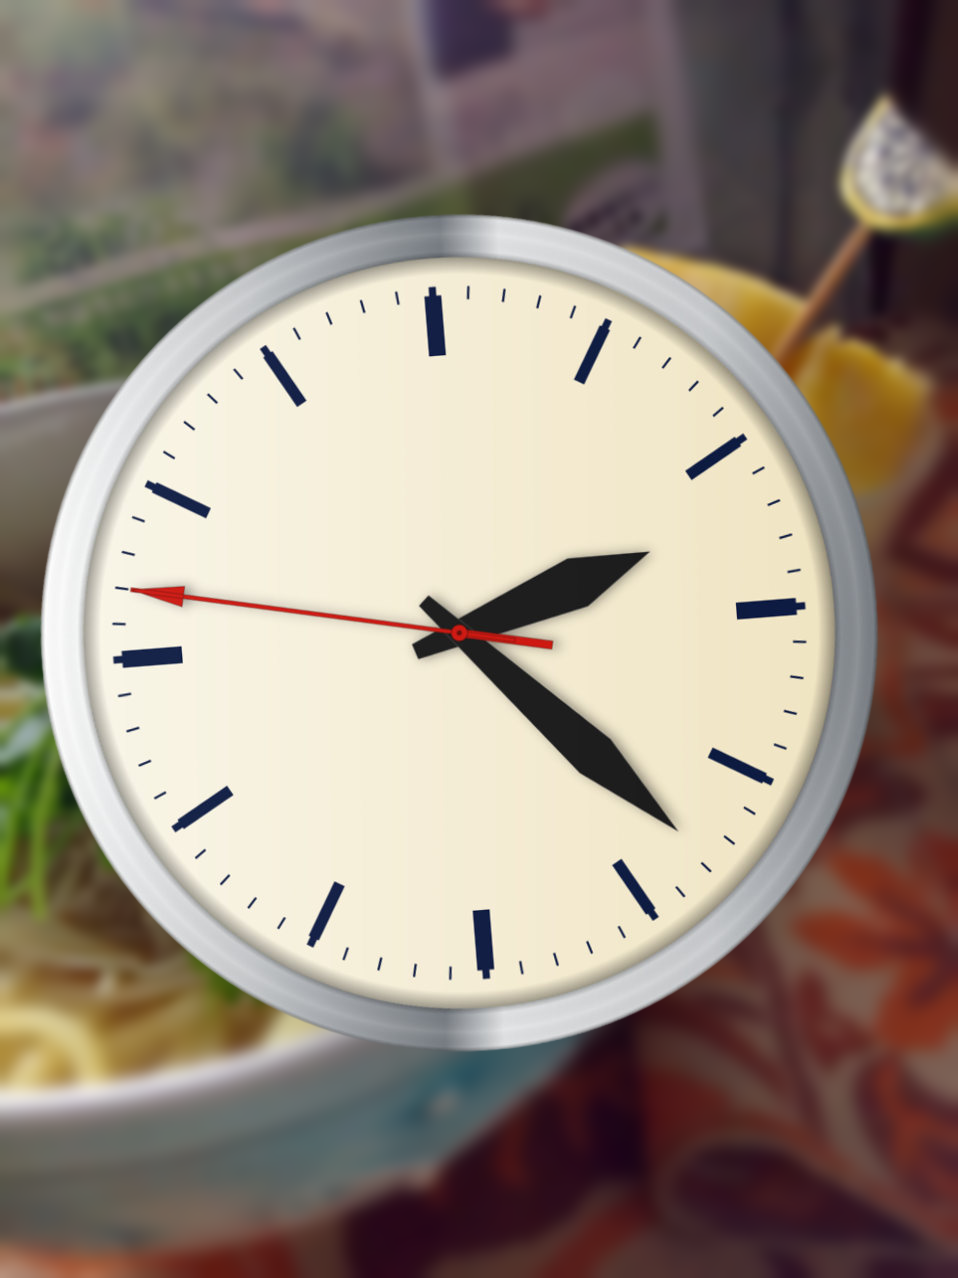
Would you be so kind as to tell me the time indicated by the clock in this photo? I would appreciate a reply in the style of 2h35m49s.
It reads 2h22m47s
